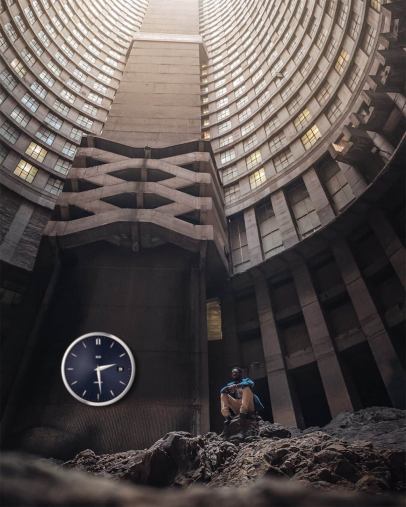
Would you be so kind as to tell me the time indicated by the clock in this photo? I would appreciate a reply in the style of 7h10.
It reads 2h29
